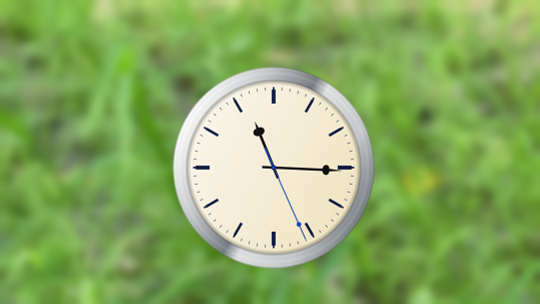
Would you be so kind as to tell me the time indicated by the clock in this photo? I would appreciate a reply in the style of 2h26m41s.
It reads 11h15m26s
